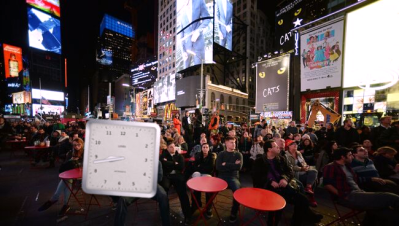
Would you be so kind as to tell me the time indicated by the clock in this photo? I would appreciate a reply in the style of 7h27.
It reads 8h43
